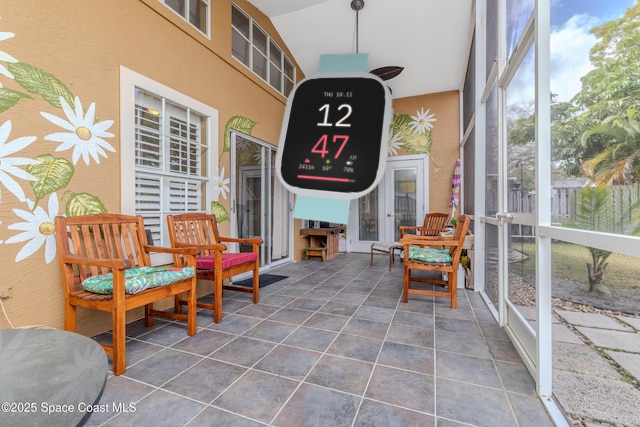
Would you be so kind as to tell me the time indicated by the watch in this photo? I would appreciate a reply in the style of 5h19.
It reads 12h47
